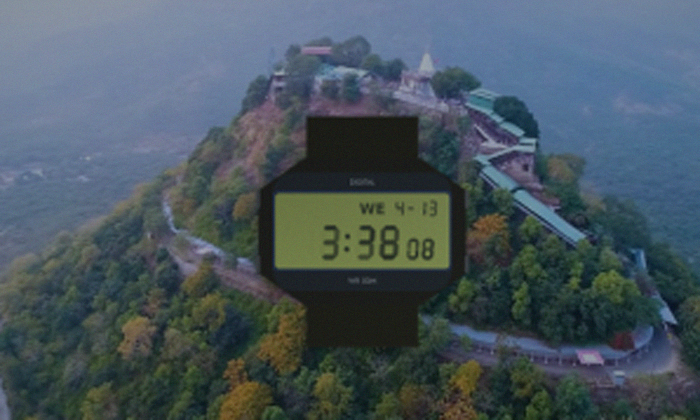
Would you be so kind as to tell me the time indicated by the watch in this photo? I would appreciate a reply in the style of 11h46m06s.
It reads 3h38m08s
